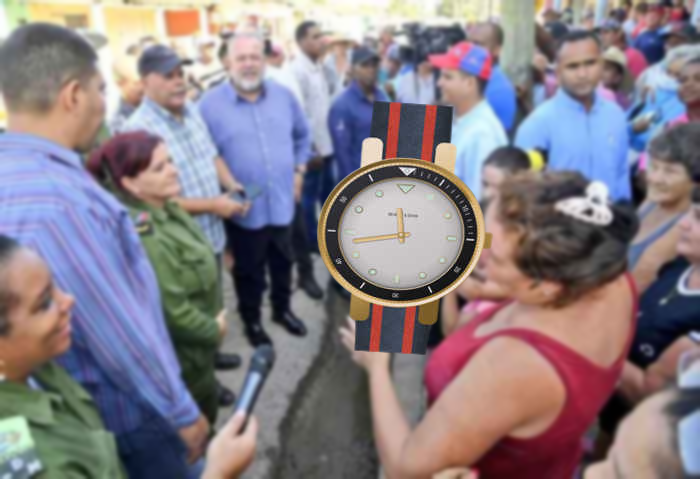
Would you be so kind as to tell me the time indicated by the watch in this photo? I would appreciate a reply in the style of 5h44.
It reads 11h43
